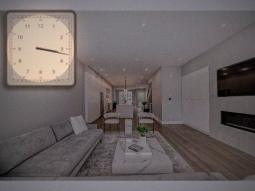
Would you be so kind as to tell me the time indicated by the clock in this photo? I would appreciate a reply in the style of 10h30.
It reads 3h17
